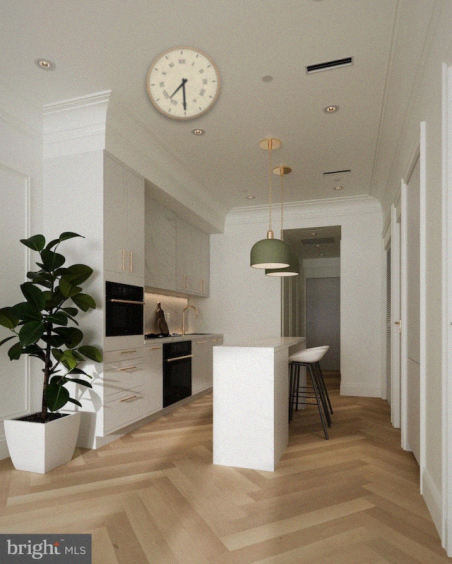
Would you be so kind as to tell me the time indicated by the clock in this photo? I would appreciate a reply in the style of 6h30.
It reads 7h30
